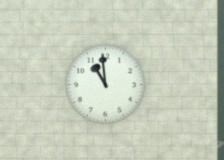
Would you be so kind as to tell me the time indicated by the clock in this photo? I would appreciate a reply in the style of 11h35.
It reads 10h59
